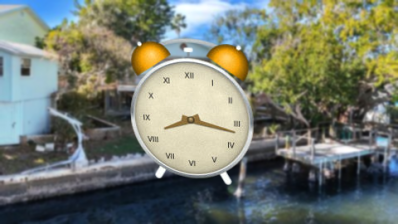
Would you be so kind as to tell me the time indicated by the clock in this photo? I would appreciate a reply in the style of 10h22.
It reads 8h17
